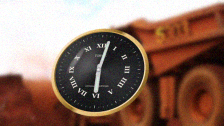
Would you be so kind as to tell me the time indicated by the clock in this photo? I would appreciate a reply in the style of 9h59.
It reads 6h02
